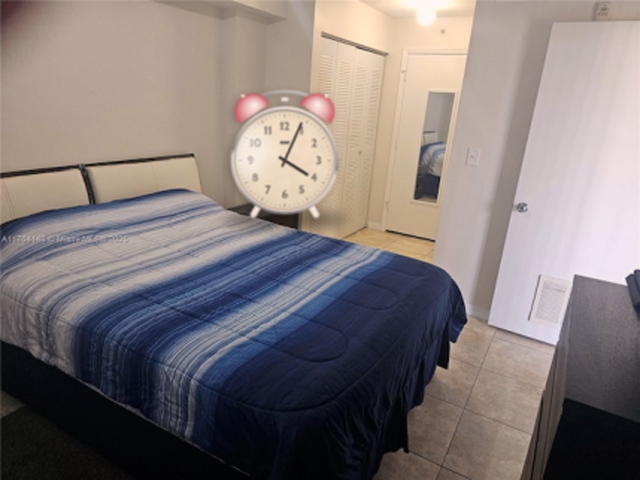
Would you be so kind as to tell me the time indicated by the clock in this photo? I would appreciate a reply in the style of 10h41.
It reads 4h04
